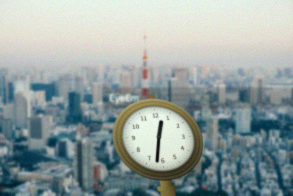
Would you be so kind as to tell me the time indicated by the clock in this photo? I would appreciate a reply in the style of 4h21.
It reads 12h32
